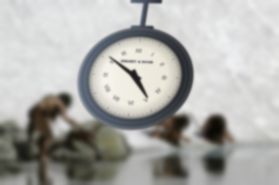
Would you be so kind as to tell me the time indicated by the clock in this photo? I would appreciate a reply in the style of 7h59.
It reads 4h51
